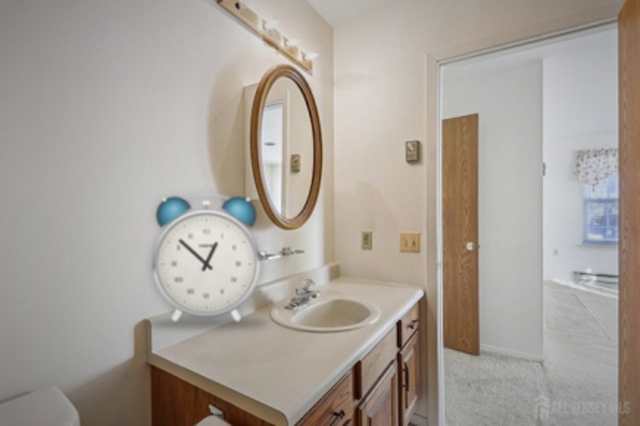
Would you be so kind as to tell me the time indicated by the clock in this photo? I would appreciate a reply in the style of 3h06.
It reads 12h52
